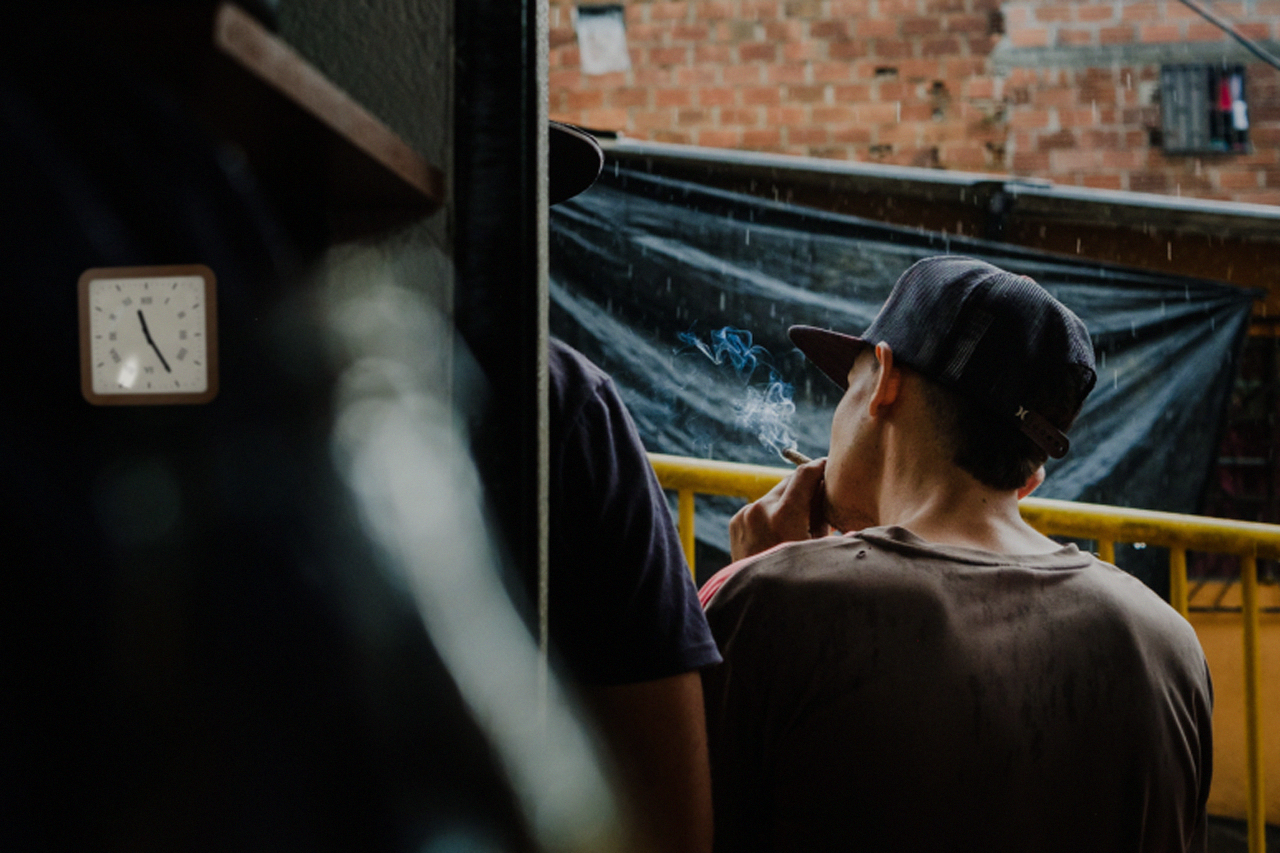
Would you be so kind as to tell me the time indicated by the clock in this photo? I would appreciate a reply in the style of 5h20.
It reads 11h25
